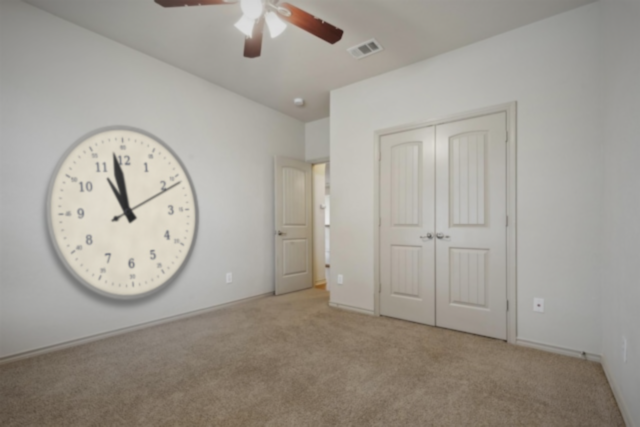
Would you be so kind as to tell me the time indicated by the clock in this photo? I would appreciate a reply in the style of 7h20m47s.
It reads 10h58m11s
